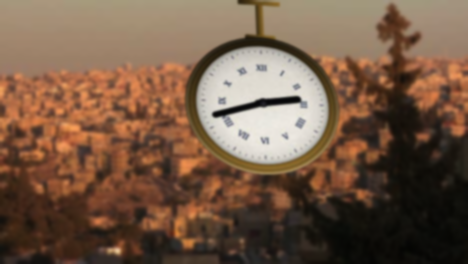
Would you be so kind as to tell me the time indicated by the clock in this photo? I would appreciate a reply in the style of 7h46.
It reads 2h42
